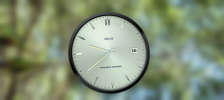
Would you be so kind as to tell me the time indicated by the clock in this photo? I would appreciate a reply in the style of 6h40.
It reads 9h39
